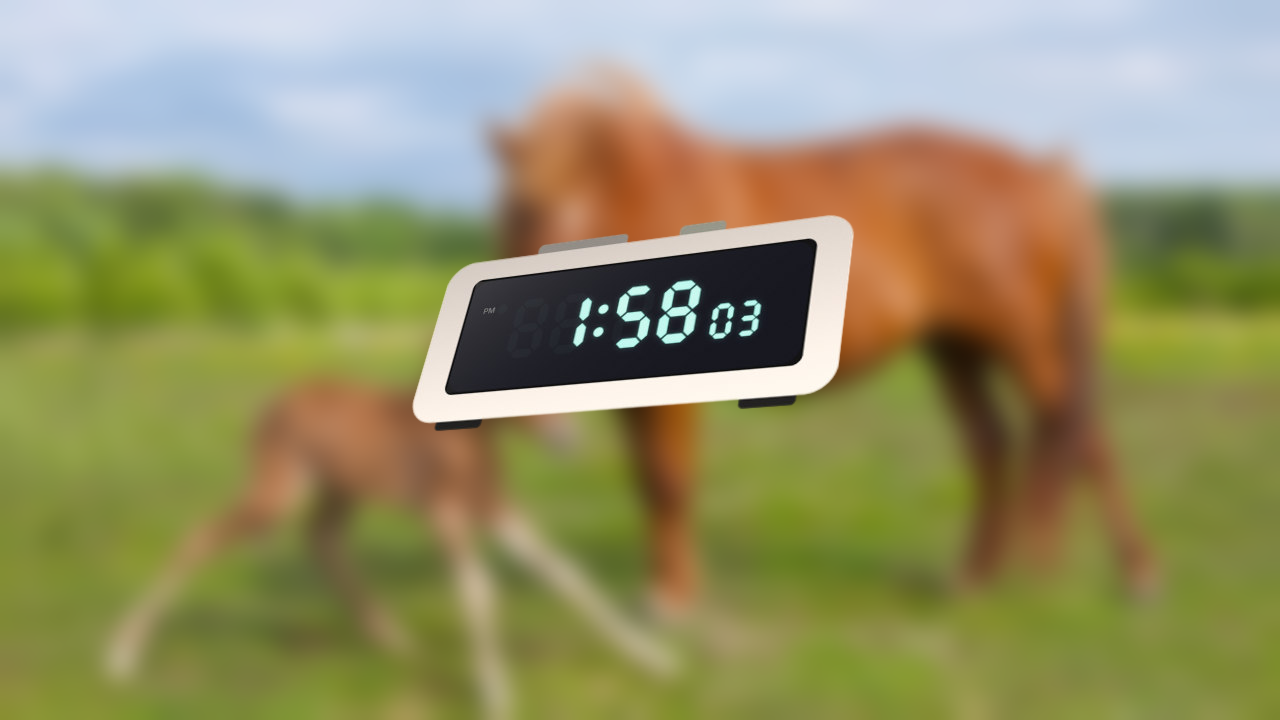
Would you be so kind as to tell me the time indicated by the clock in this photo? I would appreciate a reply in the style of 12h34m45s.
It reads 1h58m03s
